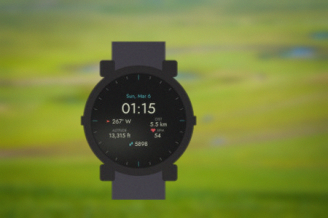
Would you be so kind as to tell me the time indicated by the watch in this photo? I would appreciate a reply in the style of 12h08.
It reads 1h15
